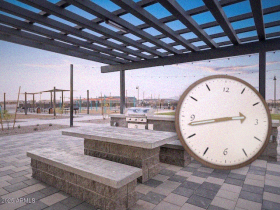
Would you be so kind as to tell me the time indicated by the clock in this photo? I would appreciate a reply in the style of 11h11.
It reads 2h43
